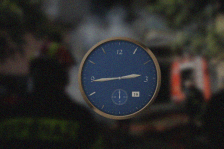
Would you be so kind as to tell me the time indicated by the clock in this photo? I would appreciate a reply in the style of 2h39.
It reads 2h44
